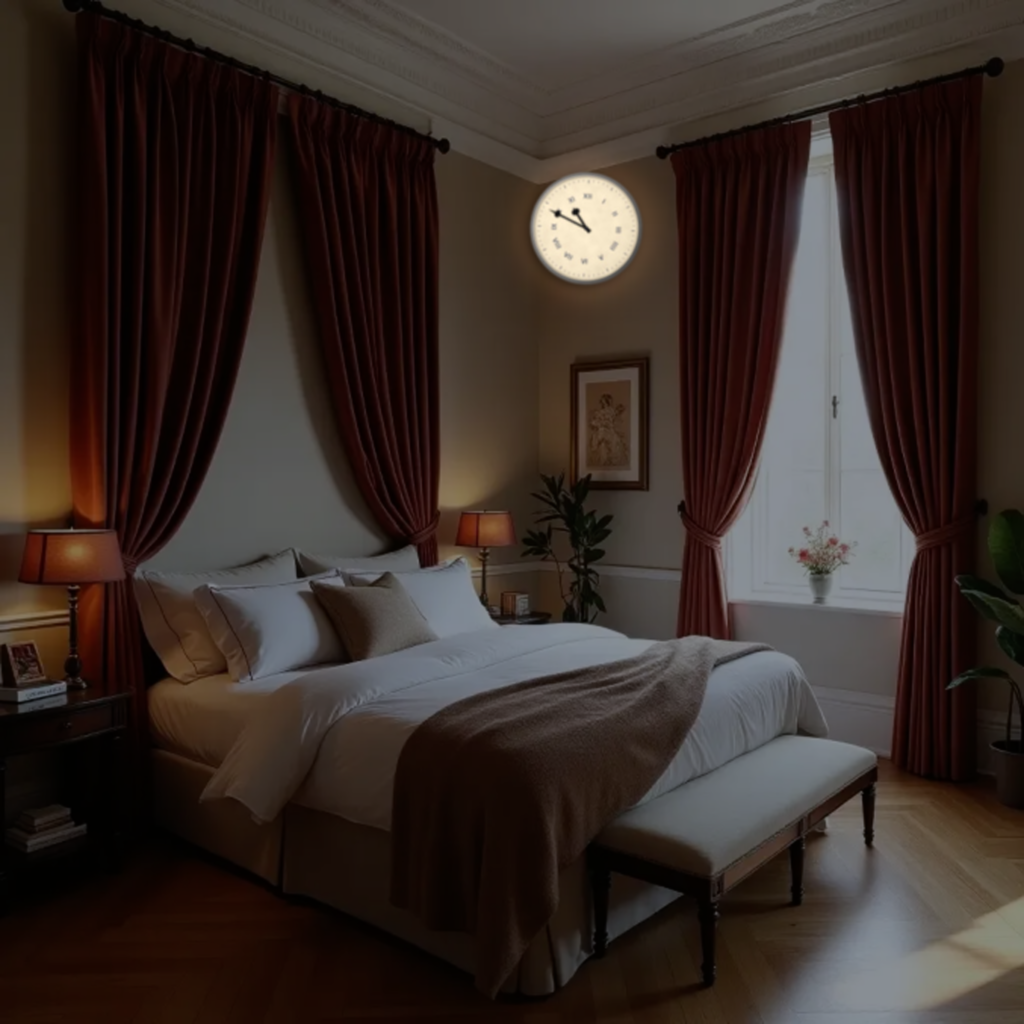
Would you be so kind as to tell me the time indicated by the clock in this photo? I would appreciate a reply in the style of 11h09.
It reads 10h49
